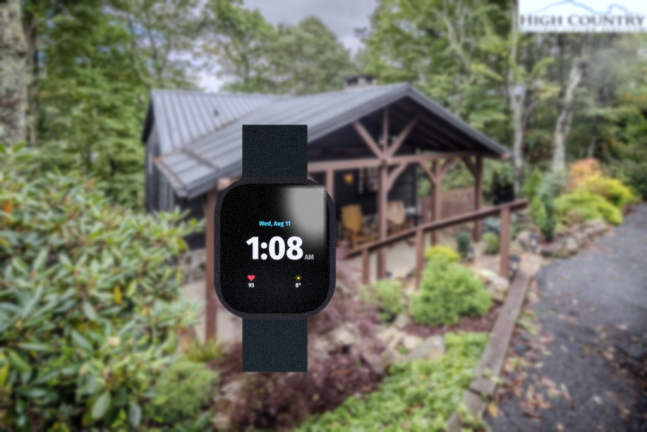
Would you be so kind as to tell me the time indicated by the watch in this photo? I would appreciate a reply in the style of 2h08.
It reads 1h08
